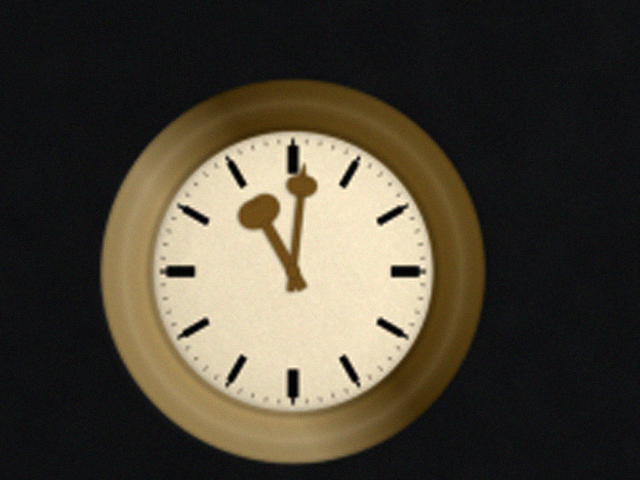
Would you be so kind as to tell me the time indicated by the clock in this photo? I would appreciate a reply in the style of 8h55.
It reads 11h01
